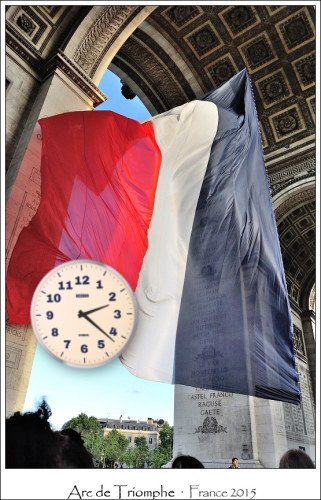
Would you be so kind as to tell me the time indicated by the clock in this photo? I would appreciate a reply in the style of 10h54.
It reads 2h22
